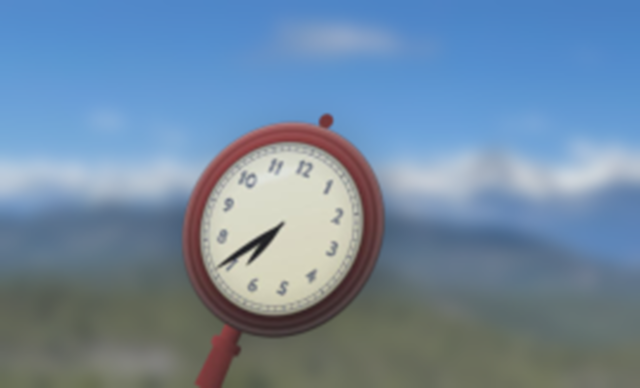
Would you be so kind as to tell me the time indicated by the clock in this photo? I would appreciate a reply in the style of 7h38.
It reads 6h36
